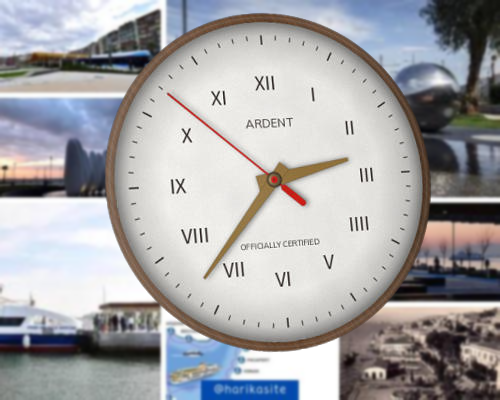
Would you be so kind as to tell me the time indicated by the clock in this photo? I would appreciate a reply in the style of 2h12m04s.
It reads 2h36m52s
